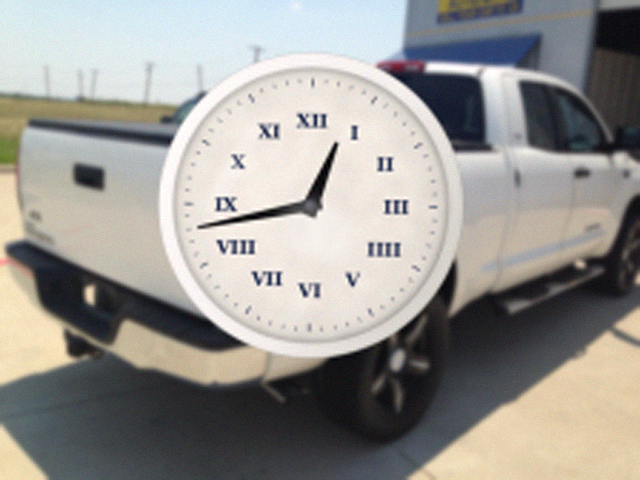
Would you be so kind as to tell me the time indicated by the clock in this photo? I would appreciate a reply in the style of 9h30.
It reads 12h43
